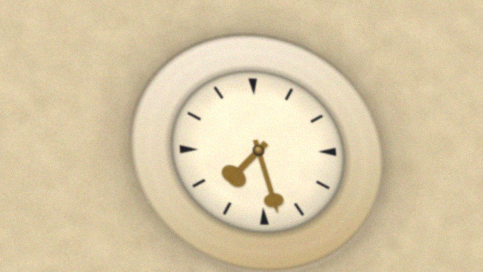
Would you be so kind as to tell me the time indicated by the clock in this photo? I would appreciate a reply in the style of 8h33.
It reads 7h28
